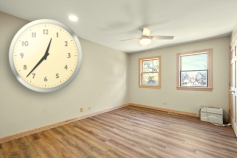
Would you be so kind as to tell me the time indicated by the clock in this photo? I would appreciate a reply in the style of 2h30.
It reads 12h37
